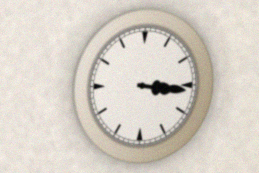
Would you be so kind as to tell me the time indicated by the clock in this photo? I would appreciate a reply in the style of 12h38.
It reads 3h16
